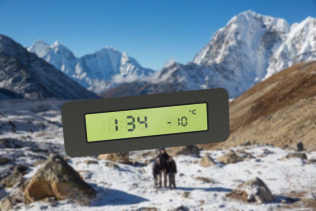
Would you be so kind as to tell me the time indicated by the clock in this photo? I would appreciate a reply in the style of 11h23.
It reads 1h34
